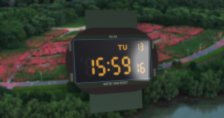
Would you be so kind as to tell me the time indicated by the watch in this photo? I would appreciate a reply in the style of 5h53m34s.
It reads 15h59m16s
